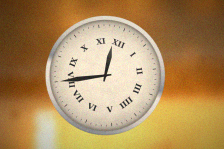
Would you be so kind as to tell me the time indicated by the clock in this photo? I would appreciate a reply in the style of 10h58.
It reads 11h40
